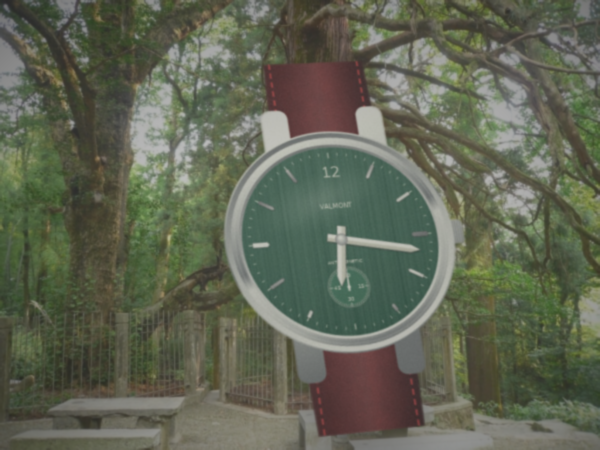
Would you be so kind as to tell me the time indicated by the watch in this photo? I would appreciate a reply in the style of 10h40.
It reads 6h17
